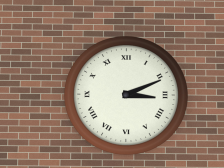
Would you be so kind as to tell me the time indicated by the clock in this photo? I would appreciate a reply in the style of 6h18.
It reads 3h11
